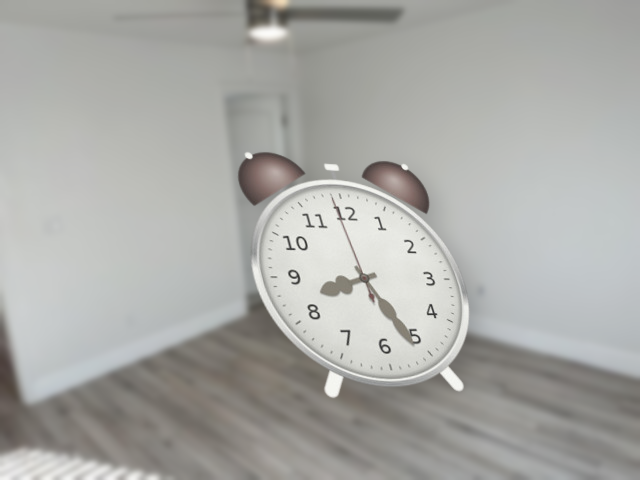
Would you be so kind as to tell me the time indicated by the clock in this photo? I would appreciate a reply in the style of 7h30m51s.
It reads 8h25m59s
